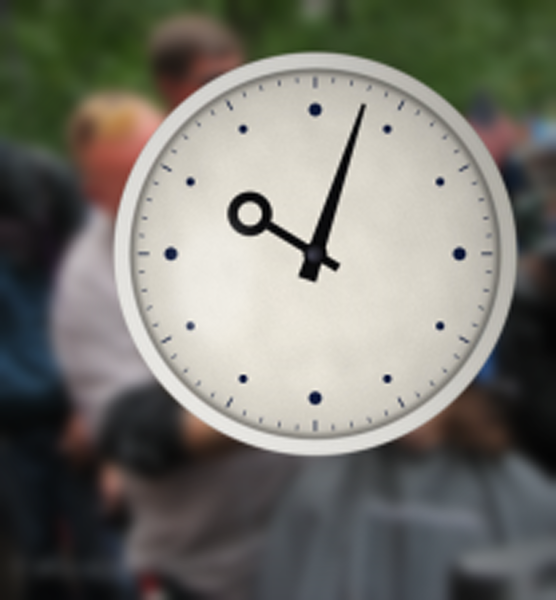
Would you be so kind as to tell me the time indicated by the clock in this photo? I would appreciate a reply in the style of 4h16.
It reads 10h03
